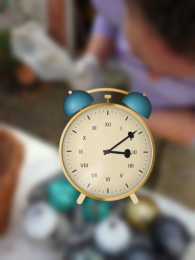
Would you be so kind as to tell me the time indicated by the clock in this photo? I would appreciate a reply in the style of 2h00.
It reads 3h09
